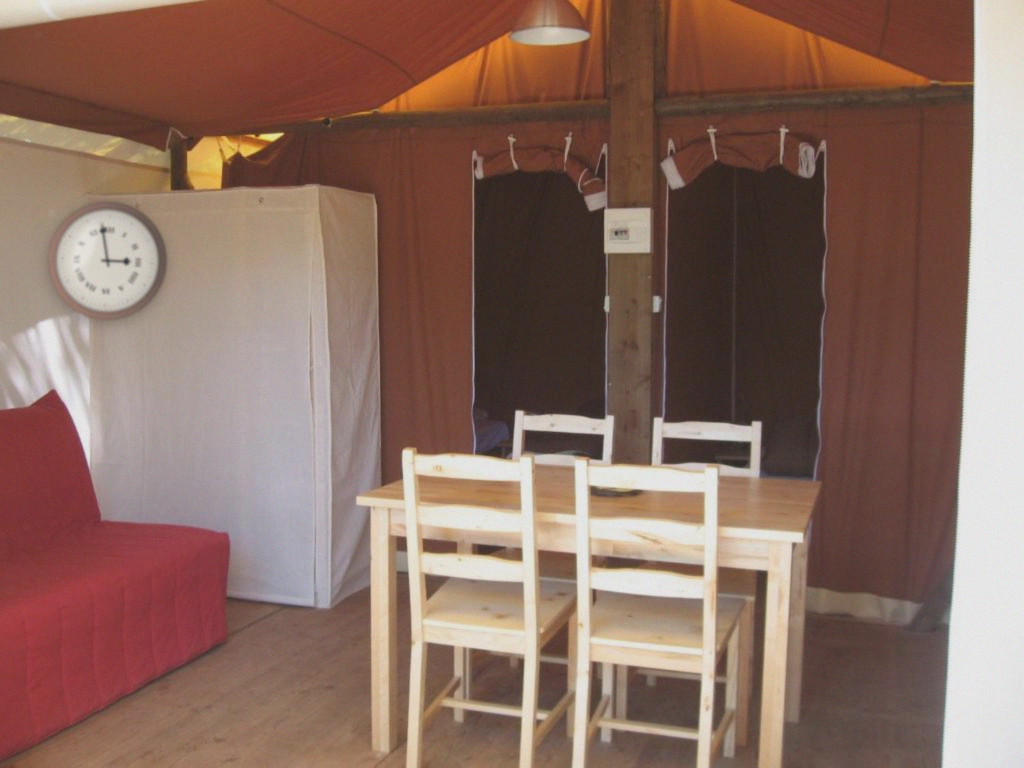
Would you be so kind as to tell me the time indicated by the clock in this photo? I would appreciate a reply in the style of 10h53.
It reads 2h58
